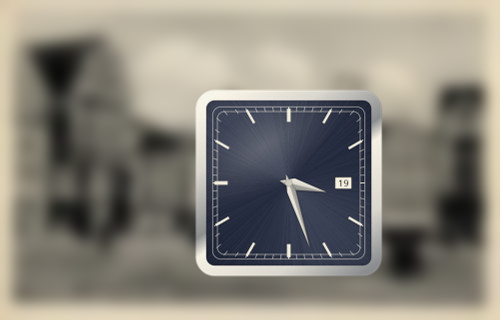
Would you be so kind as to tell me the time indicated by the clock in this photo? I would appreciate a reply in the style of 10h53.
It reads 3h27
